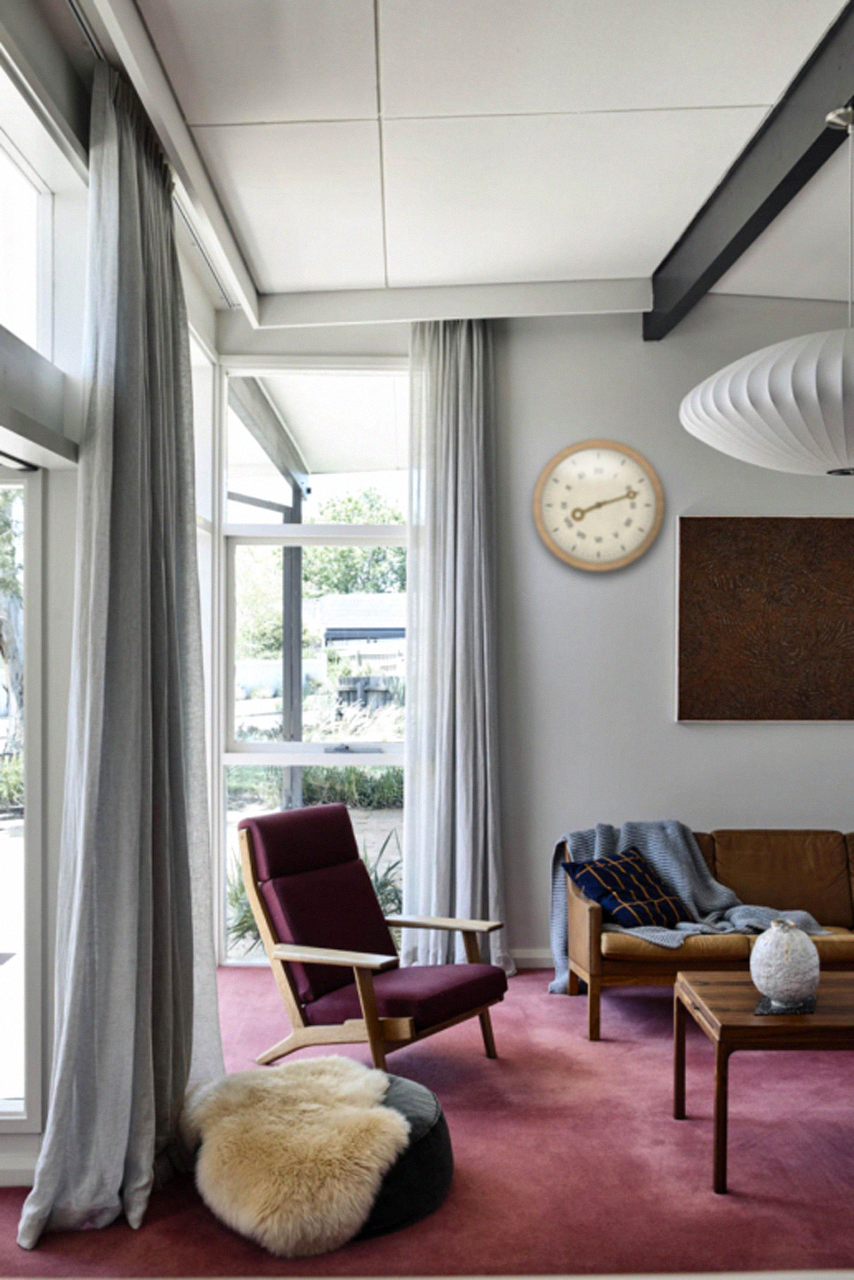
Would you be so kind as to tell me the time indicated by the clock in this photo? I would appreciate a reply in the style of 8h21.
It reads 8h12
